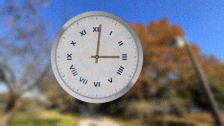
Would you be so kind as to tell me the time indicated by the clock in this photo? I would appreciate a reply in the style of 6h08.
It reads 3h01
